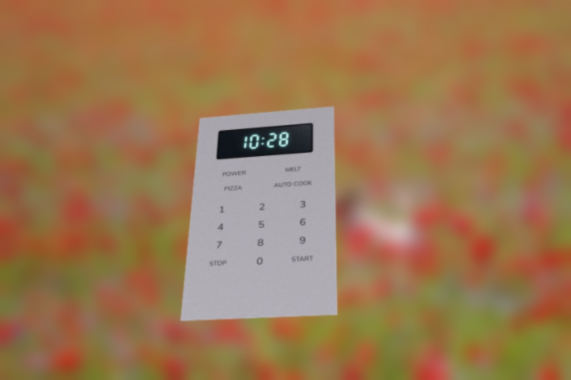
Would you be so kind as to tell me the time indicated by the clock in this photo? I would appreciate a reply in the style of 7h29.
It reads 10h28
